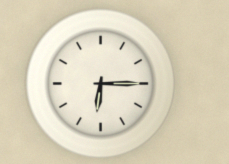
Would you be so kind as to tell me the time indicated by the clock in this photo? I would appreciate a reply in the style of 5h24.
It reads 6h15
